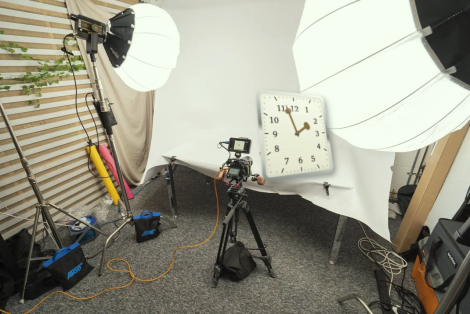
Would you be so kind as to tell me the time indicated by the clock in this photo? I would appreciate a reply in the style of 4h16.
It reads 1h57
